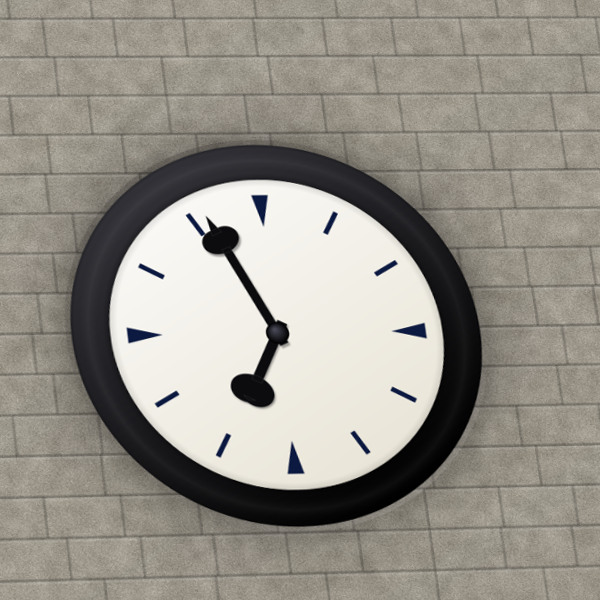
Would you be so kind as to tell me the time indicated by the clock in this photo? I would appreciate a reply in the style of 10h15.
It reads 6h56
